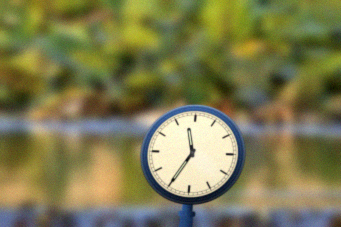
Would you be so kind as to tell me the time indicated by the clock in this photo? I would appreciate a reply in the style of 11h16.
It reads 11h35
